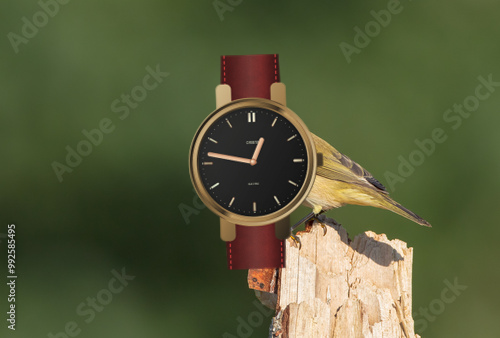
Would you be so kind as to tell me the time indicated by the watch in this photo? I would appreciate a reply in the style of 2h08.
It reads 12h47
